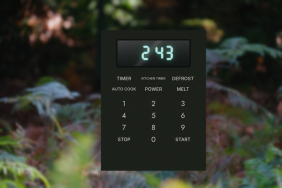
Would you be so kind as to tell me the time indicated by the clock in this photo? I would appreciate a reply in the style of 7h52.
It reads 2h43
